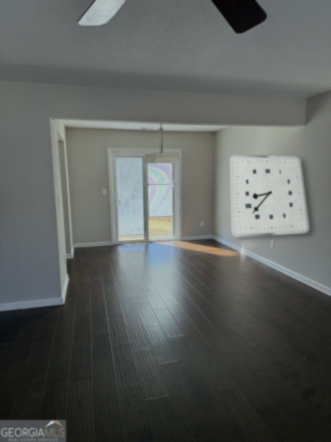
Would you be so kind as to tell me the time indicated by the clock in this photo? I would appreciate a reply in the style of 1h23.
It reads 8h37
